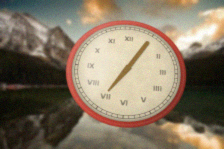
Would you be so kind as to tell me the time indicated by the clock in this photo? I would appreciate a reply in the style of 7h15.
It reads 7h05
